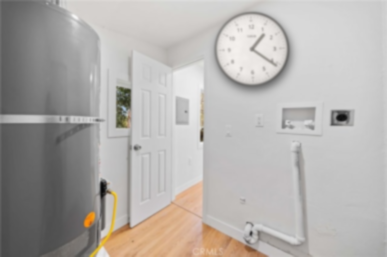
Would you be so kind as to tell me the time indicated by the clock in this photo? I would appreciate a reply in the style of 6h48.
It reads 1h21
